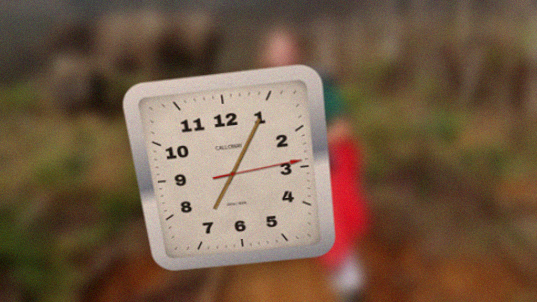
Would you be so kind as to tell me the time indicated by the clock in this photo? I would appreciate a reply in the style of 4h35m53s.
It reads 7h05m14s
